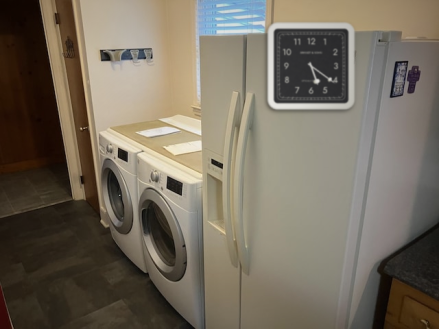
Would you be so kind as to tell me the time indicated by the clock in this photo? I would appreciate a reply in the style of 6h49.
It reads 5h21
